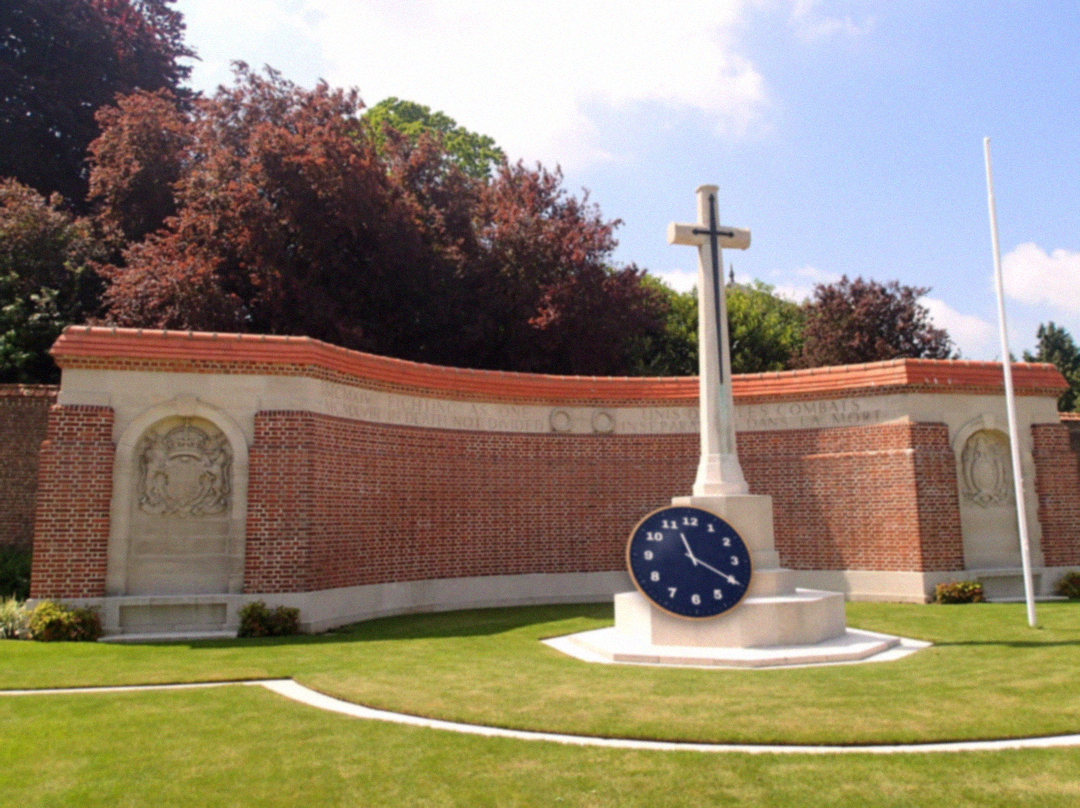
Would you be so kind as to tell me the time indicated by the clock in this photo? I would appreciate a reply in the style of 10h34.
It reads 11h20
